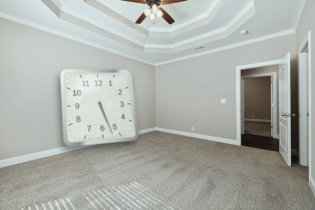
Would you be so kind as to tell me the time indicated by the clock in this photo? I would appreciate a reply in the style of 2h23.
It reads 5h27
